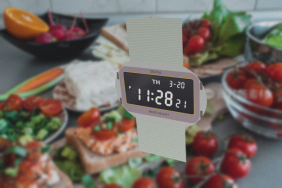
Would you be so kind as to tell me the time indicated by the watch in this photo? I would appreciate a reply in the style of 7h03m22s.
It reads 11h28m21s
